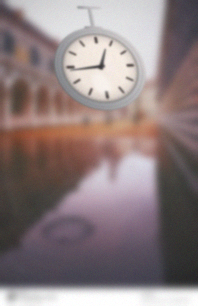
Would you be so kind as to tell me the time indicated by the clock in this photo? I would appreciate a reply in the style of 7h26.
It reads 12h44
